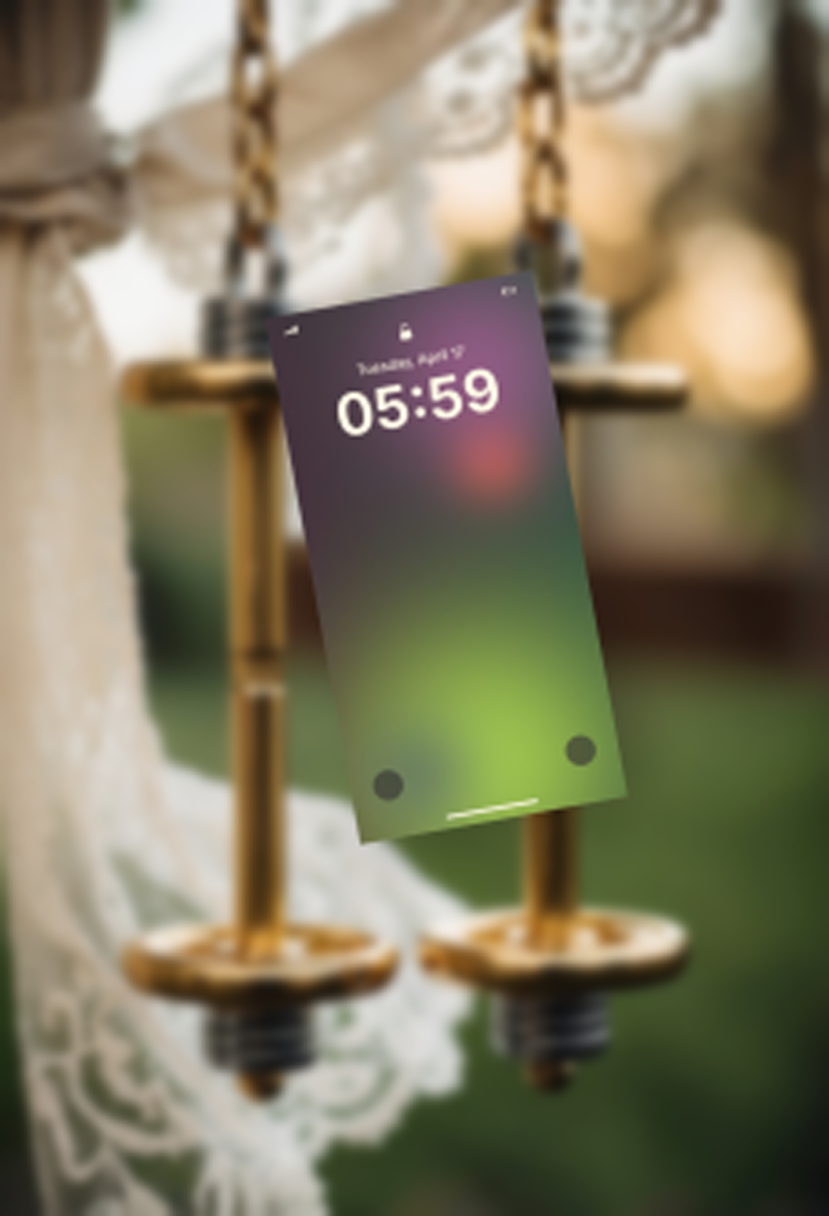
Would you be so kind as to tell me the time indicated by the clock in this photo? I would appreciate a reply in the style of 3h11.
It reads 5h59
